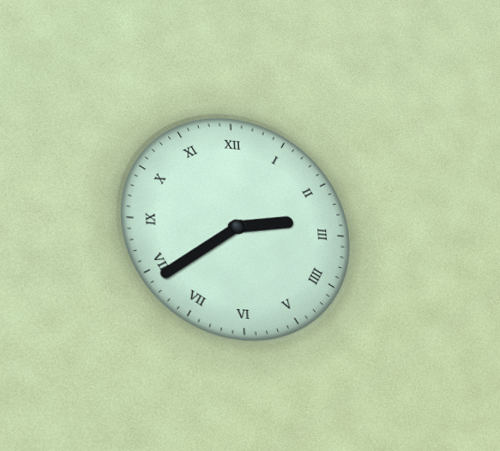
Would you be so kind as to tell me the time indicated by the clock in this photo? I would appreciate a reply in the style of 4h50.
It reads 2h39
